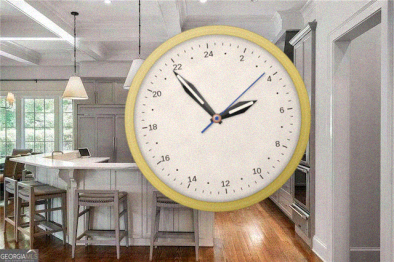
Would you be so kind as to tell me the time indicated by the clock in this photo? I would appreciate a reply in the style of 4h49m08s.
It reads 4h54m09s
